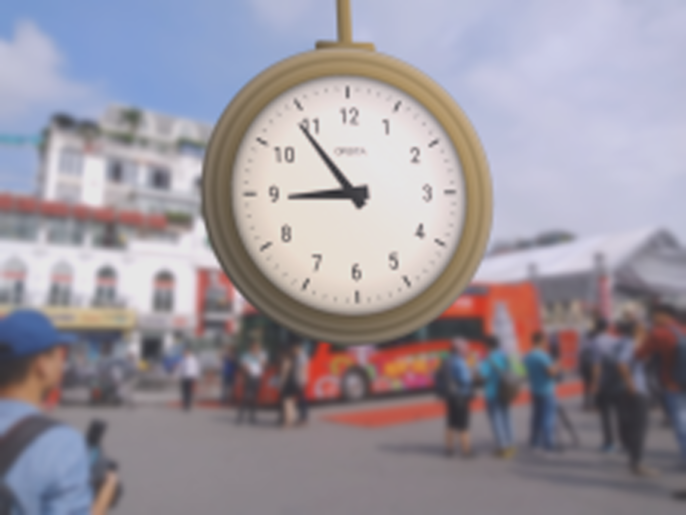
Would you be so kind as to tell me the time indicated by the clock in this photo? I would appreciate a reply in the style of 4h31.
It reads 8h54
